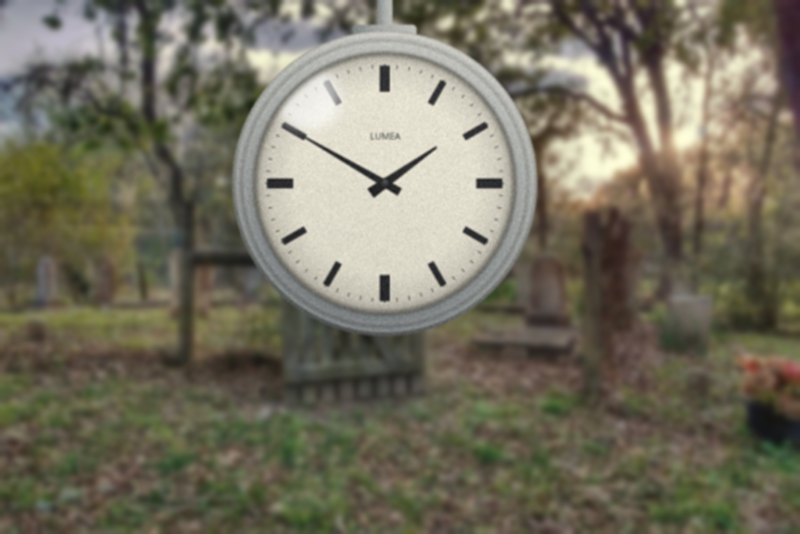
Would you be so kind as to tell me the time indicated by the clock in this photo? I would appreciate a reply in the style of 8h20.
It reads 1h50
